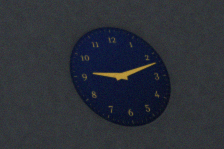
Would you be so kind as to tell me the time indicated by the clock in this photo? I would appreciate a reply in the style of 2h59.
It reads 9h12
